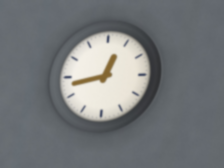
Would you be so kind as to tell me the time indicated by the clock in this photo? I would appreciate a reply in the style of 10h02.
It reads 12h43
